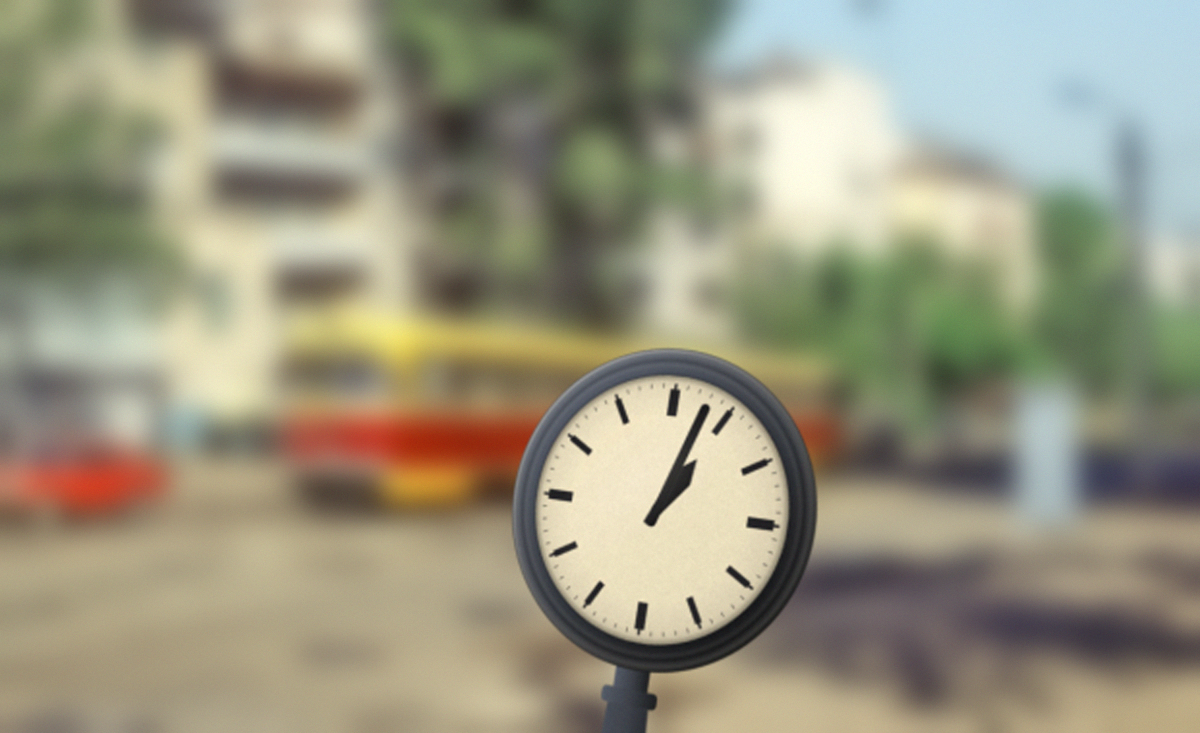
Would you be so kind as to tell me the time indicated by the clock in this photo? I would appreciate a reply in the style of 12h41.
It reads 1h03
